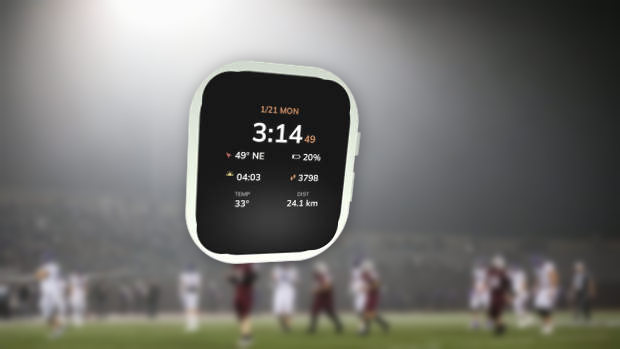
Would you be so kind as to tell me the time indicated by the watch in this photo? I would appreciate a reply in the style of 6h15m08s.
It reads 3h14m49s
